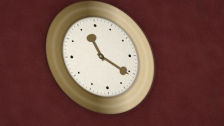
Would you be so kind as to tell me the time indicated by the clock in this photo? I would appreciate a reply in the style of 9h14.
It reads 11h21
